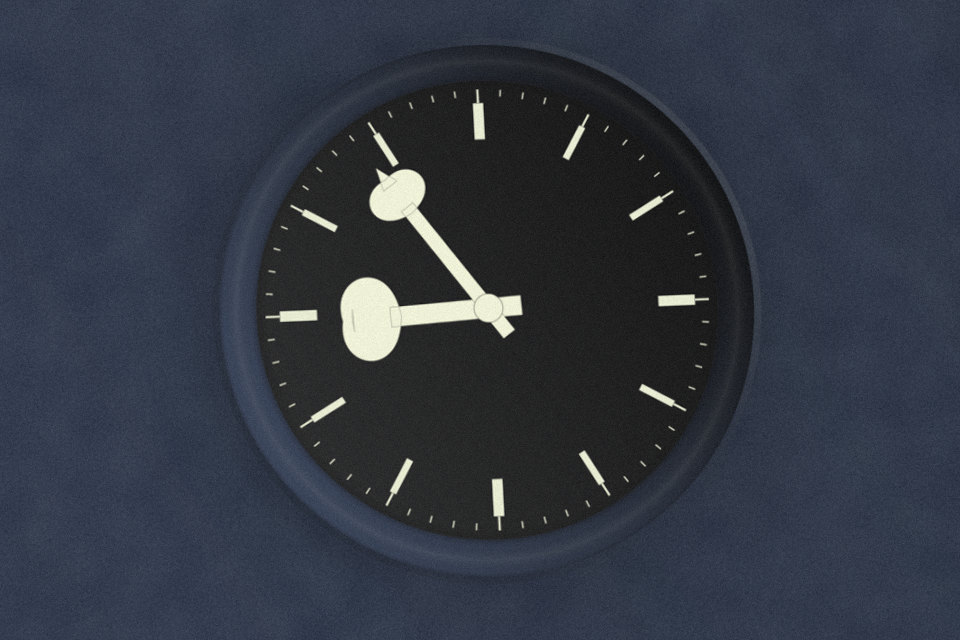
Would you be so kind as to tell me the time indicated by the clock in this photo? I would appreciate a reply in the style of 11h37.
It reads 8h54
